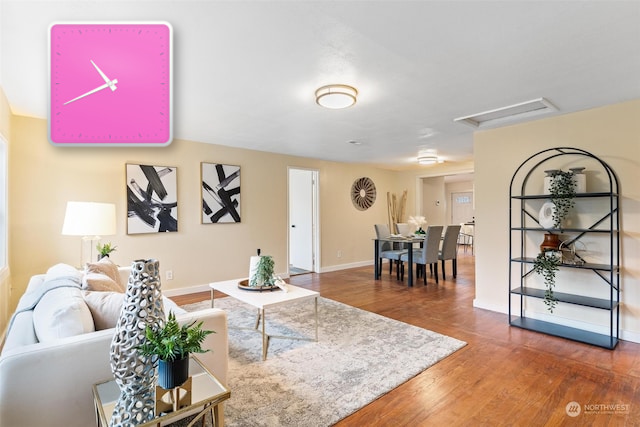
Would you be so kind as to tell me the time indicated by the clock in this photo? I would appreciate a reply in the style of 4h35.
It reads 10h41
